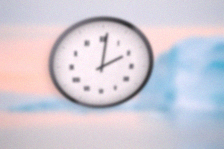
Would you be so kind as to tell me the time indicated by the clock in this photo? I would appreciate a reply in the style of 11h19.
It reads 2h01
